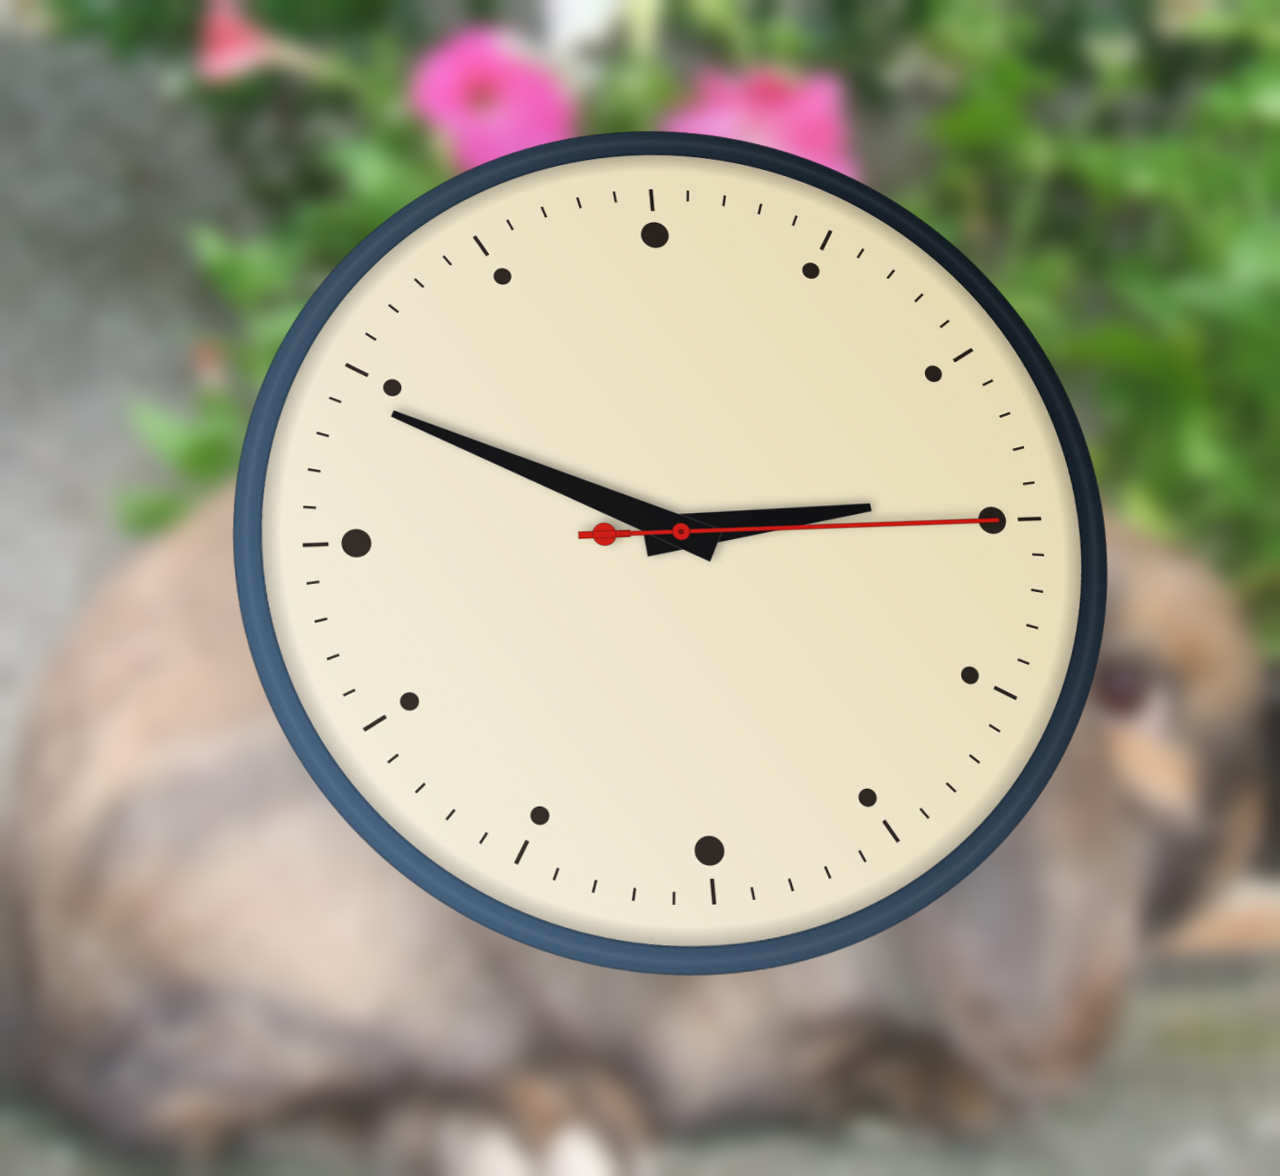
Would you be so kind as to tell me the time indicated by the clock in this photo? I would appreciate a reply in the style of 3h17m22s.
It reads 2h49m15s
